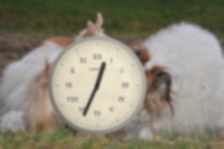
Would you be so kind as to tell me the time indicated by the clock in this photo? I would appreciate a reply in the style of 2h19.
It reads 12h34
